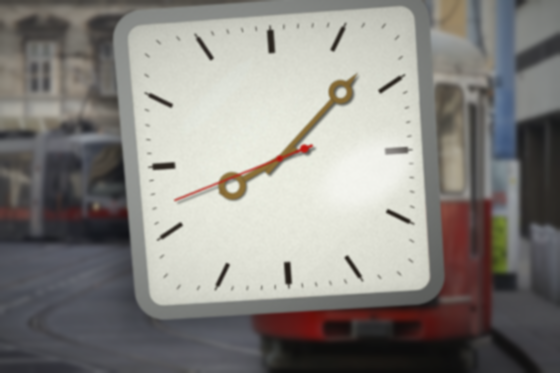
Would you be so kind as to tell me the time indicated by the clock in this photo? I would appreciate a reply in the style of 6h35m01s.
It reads 8h07m42s
